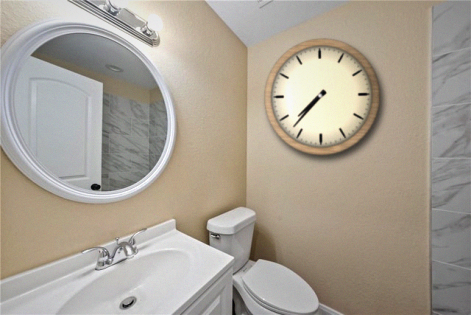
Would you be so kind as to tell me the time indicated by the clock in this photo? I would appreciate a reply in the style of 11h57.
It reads 7h37
